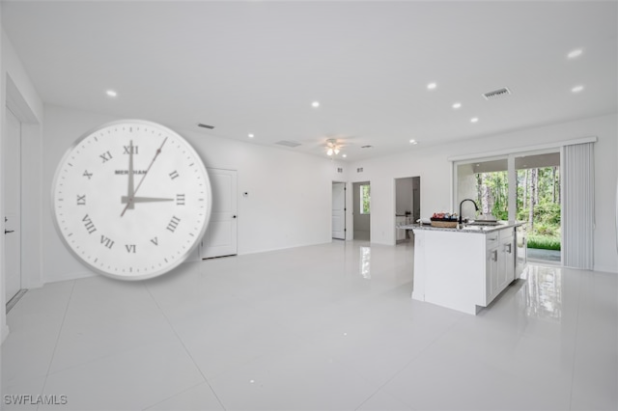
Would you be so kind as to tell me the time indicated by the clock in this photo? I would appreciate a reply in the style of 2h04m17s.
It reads 3h00m05s
